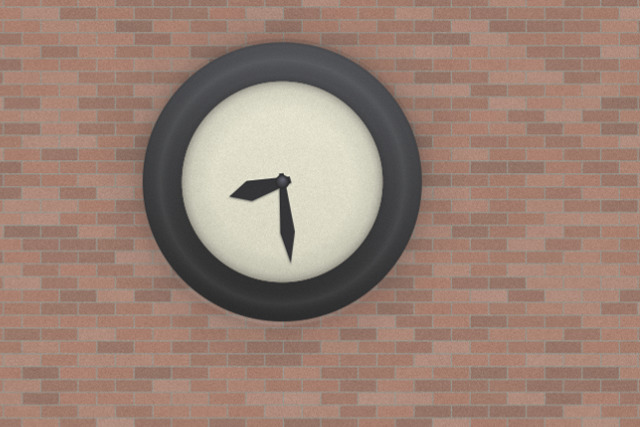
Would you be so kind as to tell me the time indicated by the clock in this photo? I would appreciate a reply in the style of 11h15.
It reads 8h29
